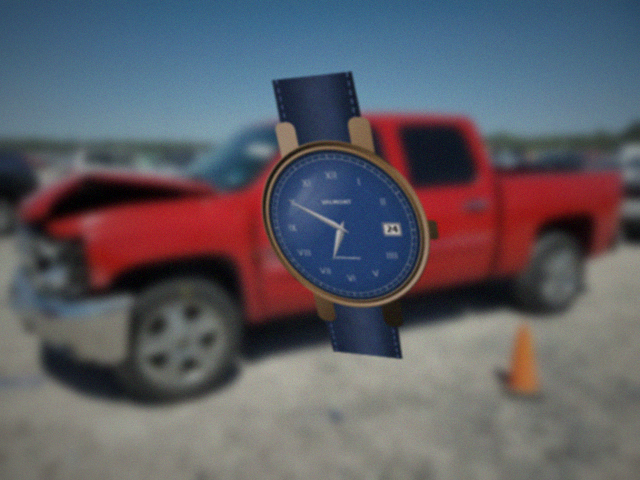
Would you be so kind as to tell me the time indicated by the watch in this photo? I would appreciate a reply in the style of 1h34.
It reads 6h50
